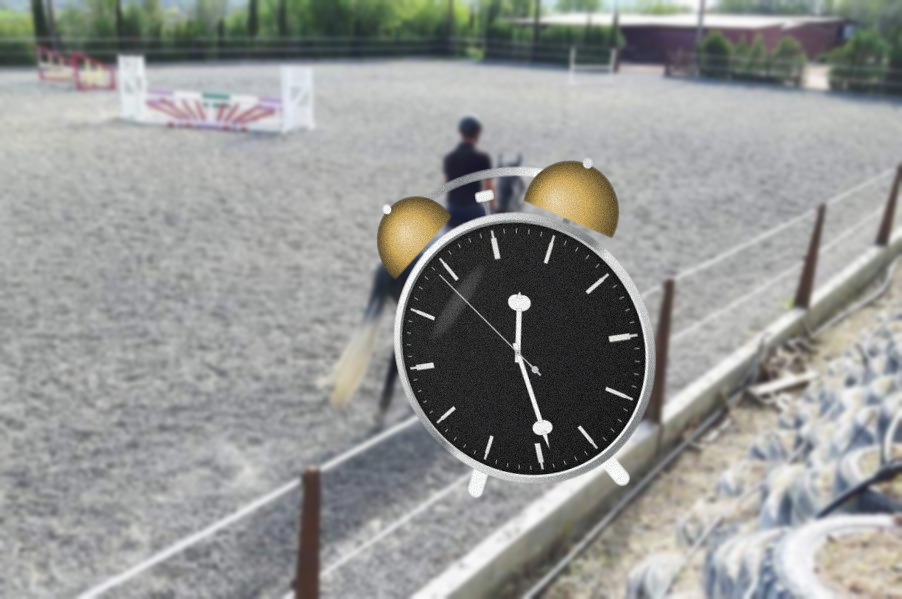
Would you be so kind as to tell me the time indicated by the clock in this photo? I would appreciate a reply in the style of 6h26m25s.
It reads 12h28m54s
